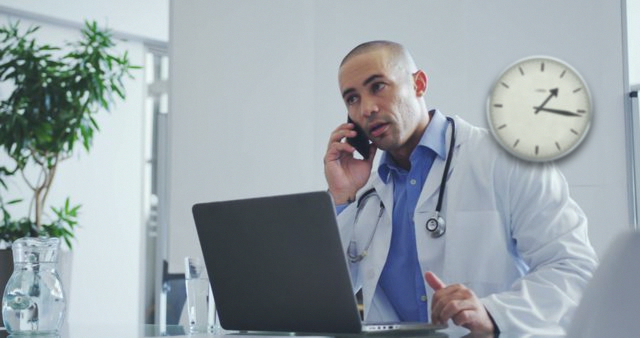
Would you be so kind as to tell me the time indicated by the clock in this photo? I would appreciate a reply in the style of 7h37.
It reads 1h16
